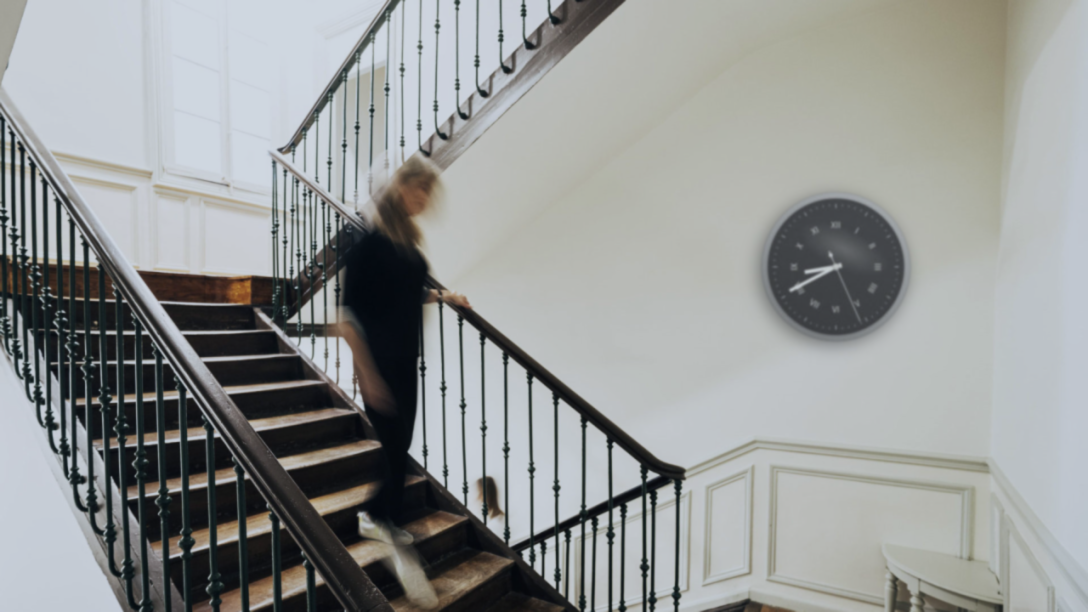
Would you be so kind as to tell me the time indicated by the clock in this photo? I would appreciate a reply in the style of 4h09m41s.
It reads 8h40m26s
